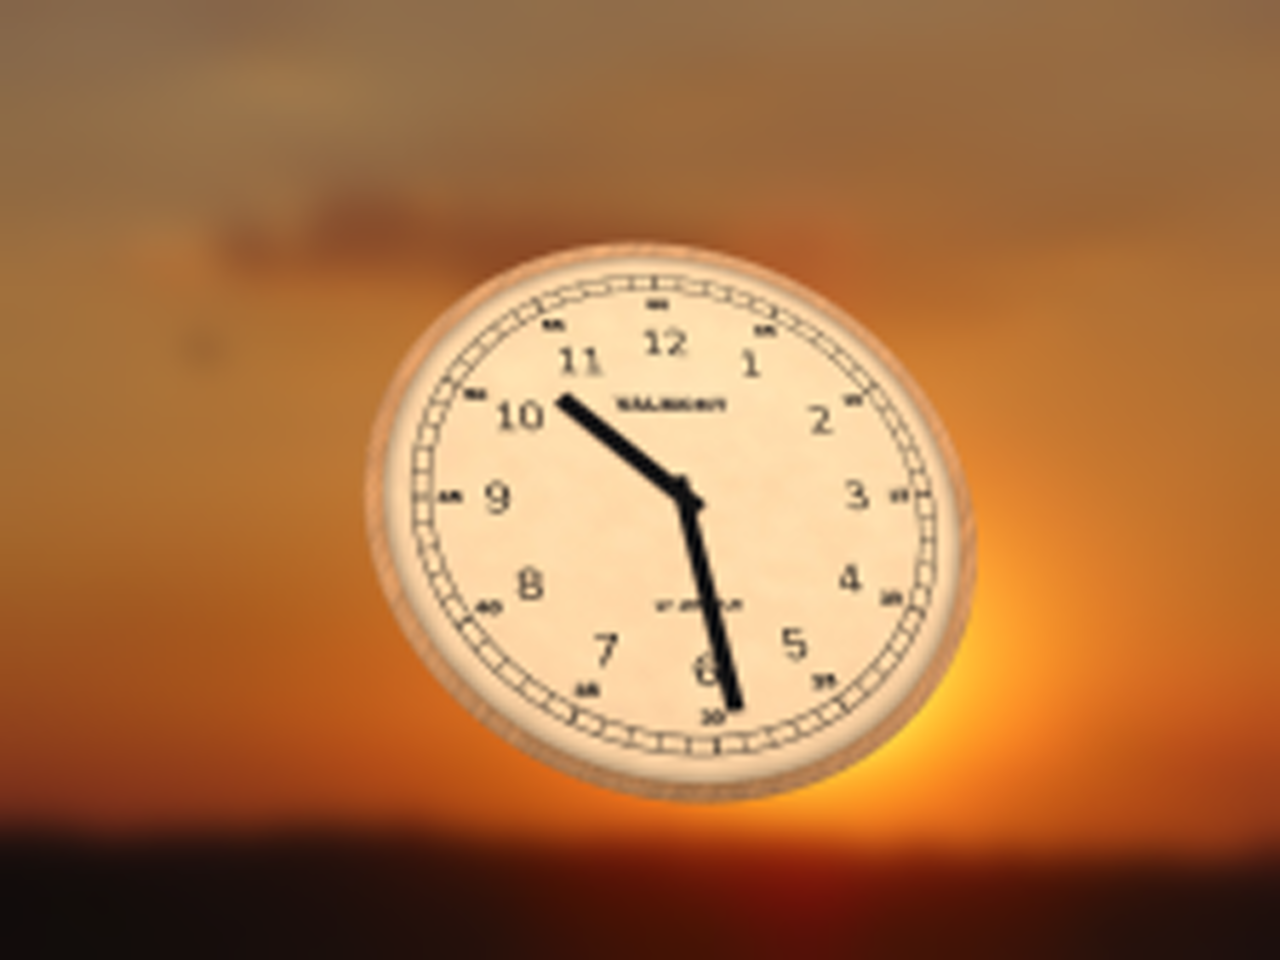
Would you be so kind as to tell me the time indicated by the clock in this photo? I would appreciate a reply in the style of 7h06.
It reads 10h29
